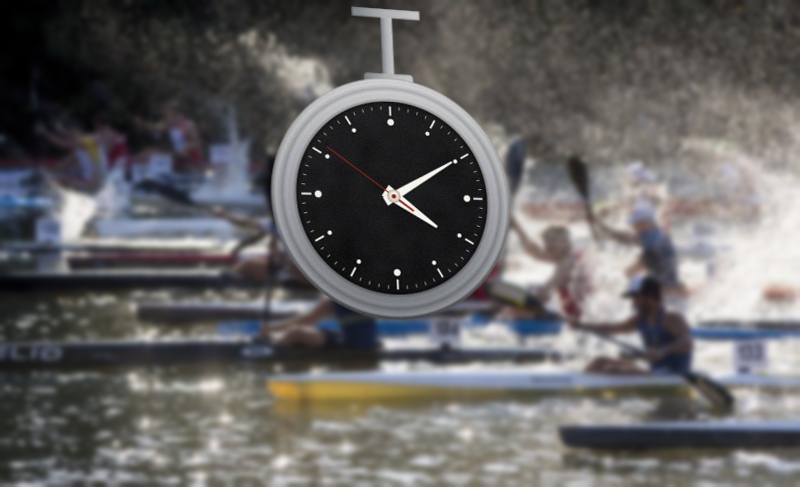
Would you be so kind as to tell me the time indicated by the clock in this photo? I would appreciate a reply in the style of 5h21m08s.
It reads 4h09m51s
